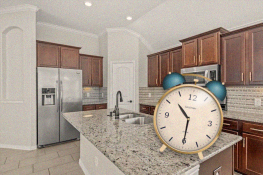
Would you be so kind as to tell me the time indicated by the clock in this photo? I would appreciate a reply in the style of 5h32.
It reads 10h30
